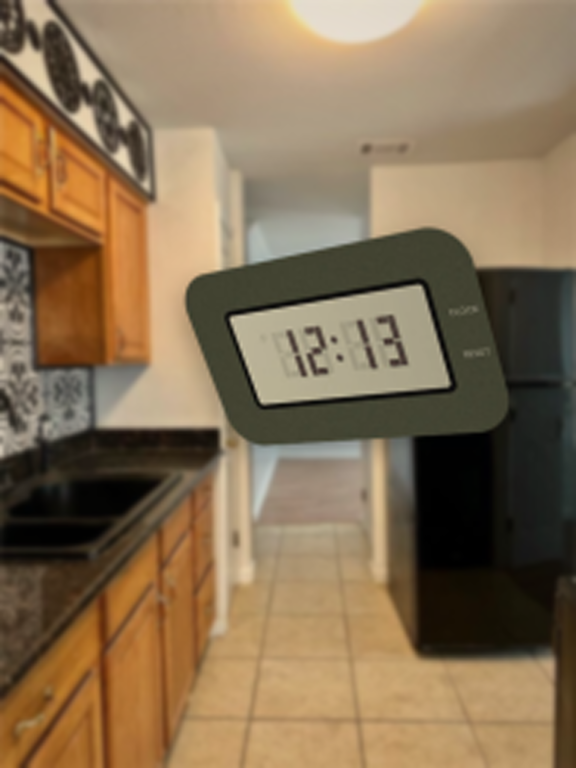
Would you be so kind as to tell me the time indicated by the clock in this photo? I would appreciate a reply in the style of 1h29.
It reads 12h13
